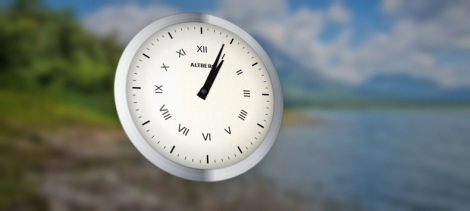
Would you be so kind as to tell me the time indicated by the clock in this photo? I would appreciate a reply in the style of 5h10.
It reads 1h04
